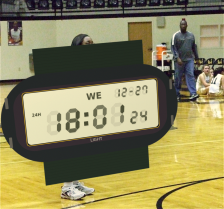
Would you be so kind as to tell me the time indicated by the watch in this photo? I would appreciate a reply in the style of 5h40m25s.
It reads 18h01m24s
